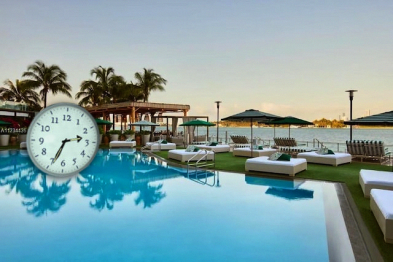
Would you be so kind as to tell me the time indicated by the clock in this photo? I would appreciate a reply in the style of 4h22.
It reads 2h34
